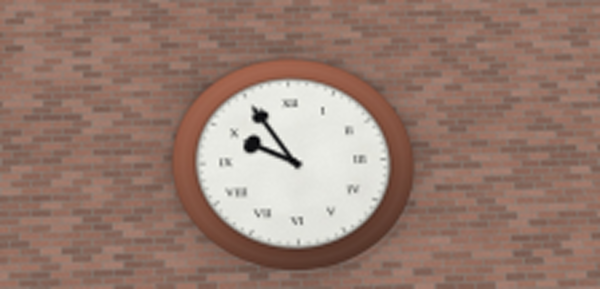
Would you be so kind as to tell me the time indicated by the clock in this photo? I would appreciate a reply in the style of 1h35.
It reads 9h55
